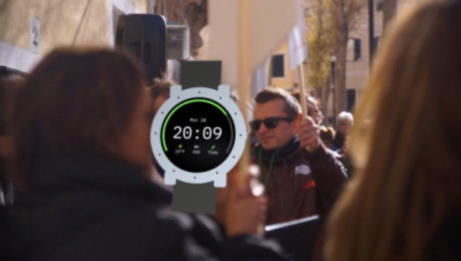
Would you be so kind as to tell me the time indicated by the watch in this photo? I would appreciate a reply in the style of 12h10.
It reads 20h09
